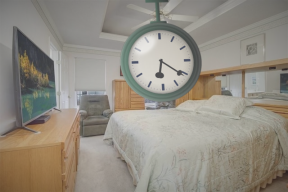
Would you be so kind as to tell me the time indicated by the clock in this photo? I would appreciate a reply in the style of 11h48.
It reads 6h21
